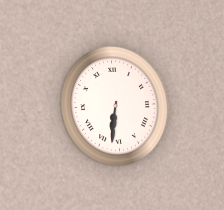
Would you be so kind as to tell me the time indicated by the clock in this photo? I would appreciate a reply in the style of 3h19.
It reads 6h32
